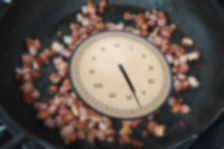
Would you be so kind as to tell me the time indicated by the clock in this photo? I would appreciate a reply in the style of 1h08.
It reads 5h28
